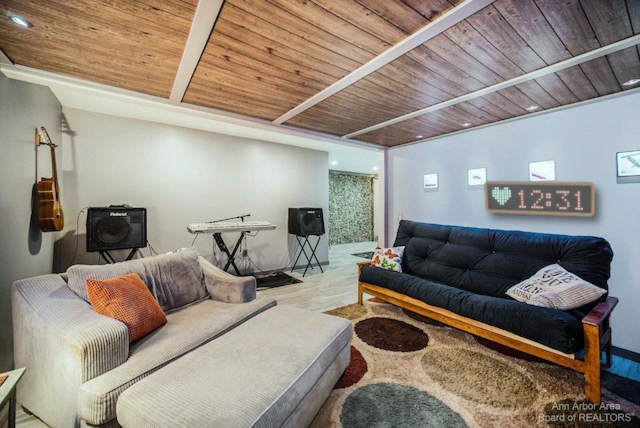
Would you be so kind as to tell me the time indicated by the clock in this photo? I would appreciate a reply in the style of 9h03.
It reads 12h31
